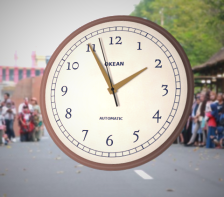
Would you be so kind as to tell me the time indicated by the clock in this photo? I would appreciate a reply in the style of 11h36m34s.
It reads 1h54m57s
